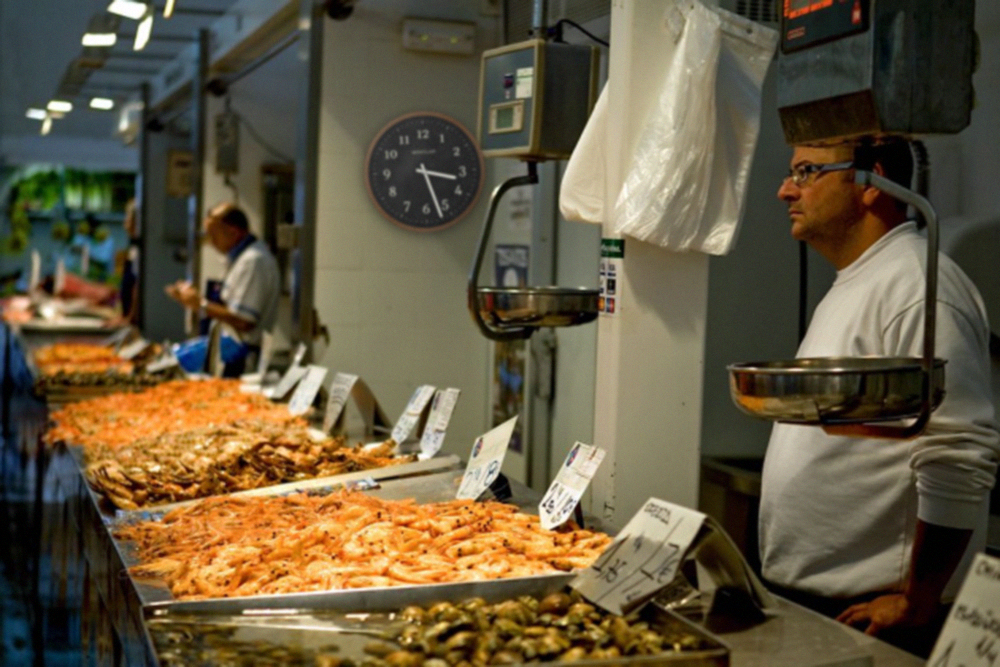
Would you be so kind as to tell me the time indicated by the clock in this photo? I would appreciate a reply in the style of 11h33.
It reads 3h27
